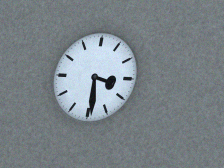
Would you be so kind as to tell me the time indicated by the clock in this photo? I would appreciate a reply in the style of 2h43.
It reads 3h29
